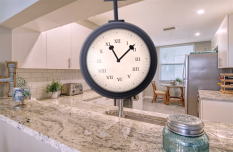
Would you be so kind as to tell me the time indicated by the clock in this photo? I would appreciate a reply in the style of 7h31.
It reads 11h08
